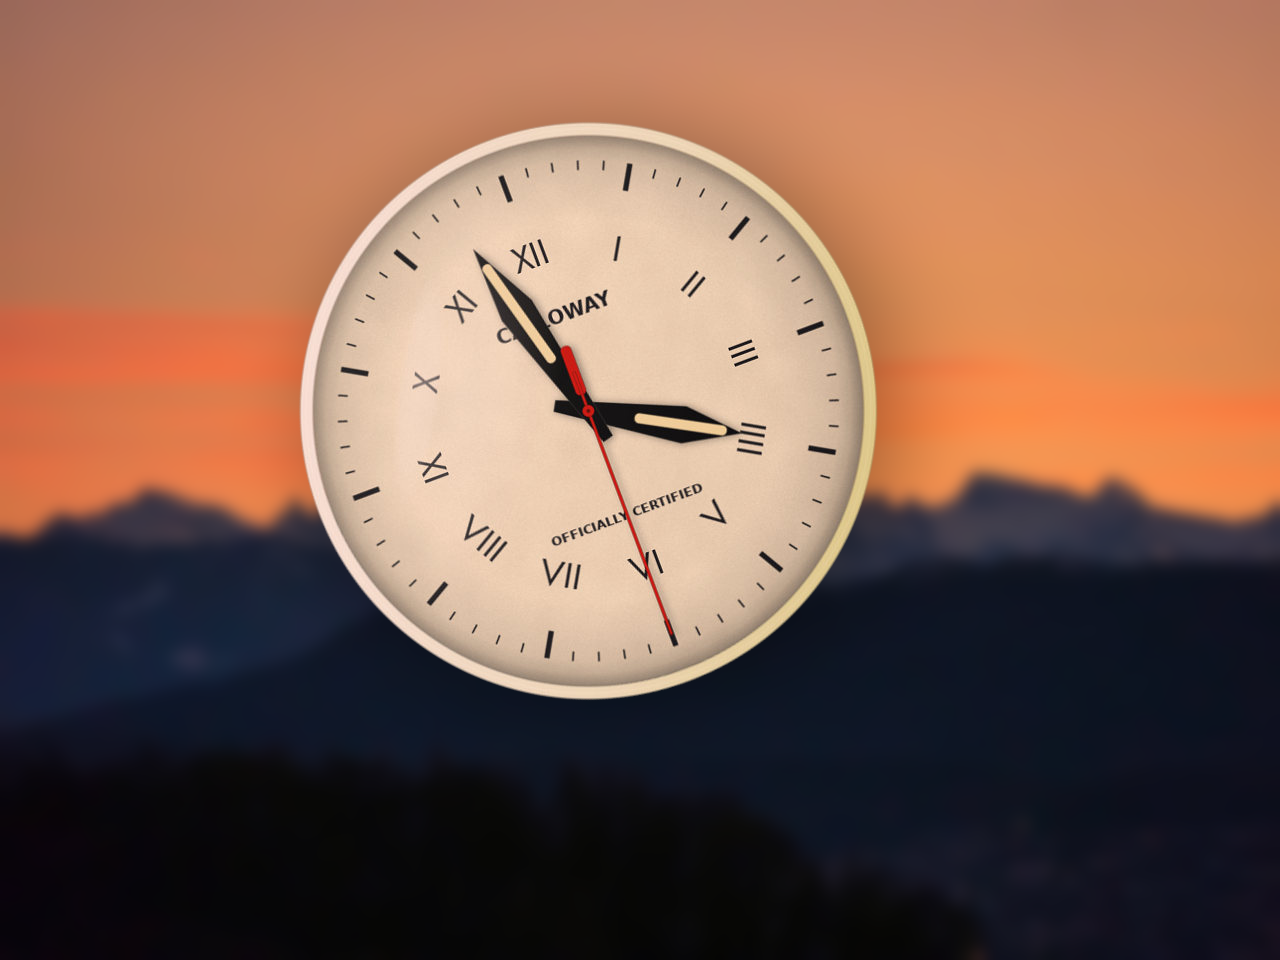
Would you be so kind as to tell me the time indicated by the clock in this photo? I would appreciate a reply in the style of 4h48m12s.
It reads 3h57m30s
